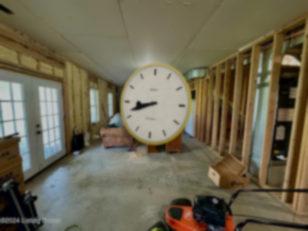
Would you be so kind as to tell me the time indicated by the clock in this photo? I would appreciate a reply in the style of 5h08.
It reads 8h42
